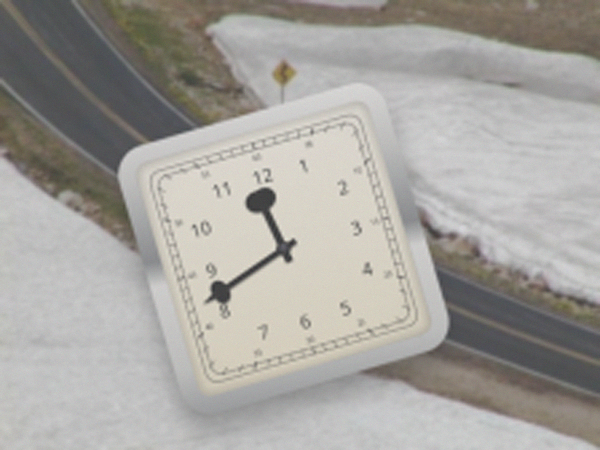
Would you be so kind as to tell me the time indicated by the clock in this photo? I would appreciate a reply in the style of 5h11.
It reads 11h42
